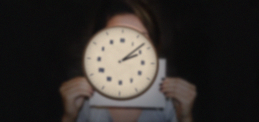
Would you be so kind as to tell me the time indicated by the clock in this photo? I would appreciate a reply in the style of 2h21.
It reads 2h08
